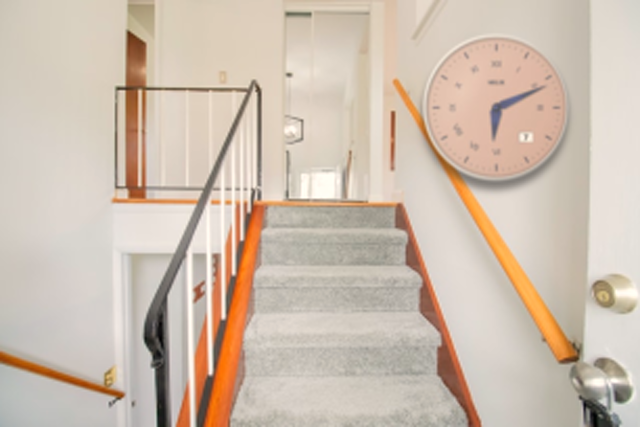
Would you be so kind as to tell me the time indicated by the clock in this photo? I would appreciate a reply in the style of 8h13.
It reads 6h11
